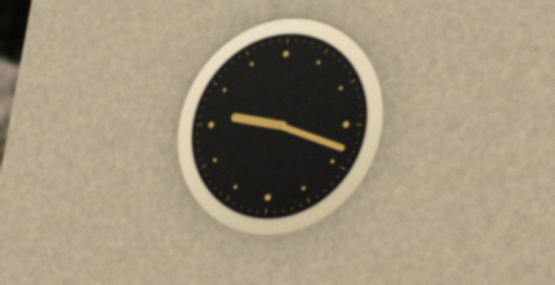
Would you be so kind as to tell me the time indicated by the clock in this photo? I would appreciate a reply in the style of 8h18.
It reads 9h18
